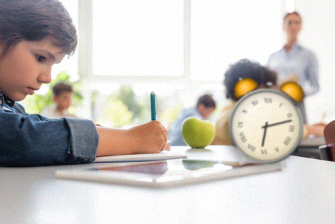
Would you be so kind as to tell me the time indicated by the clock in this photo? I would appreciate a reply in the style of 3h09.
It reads 6h12
